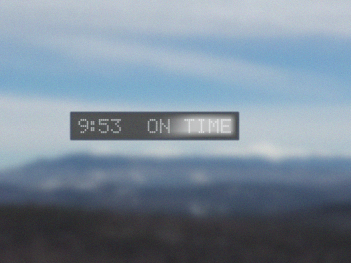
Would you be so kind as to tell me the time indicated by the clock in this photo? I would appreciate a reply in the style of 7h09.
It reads 9h53
